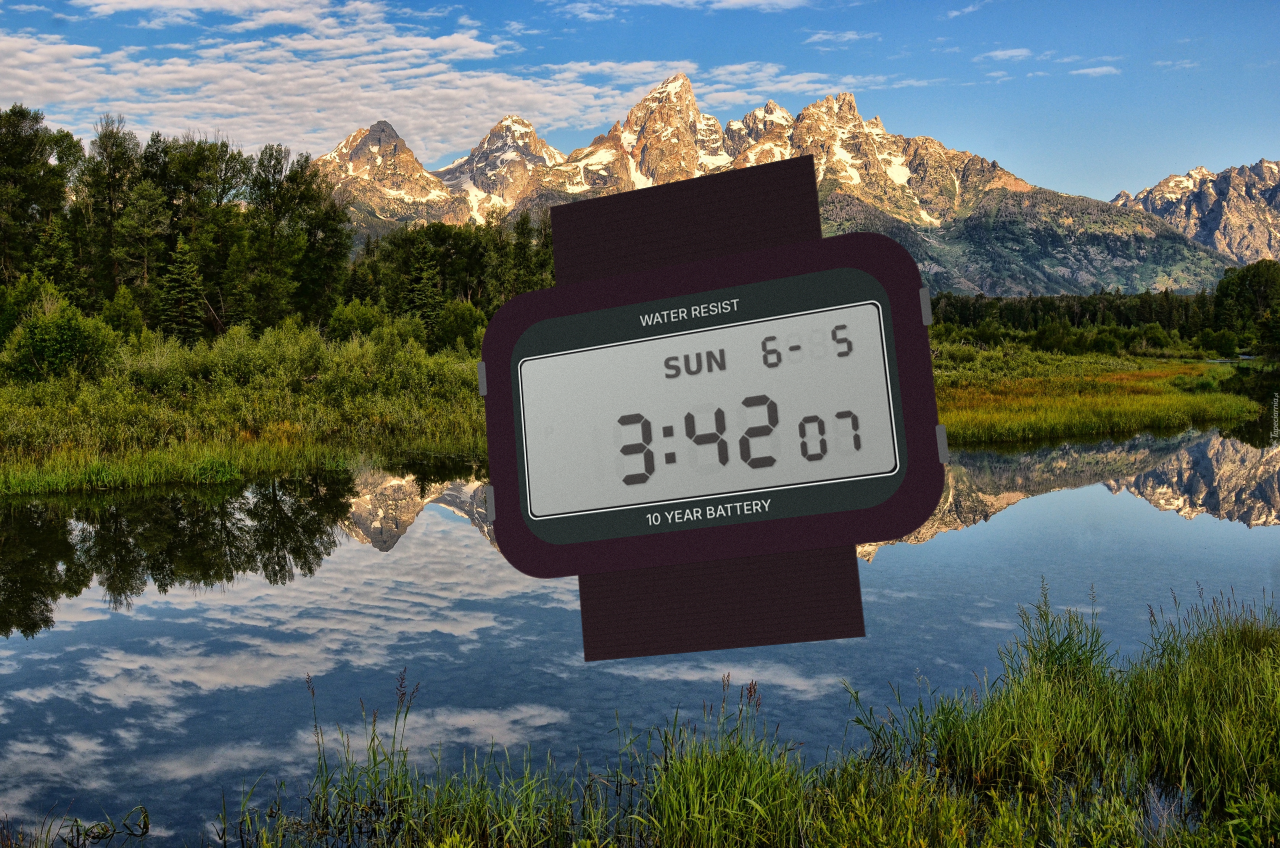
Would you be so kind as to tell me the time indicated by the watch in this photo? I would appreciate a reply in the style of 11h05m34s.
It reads 3h42m07s
